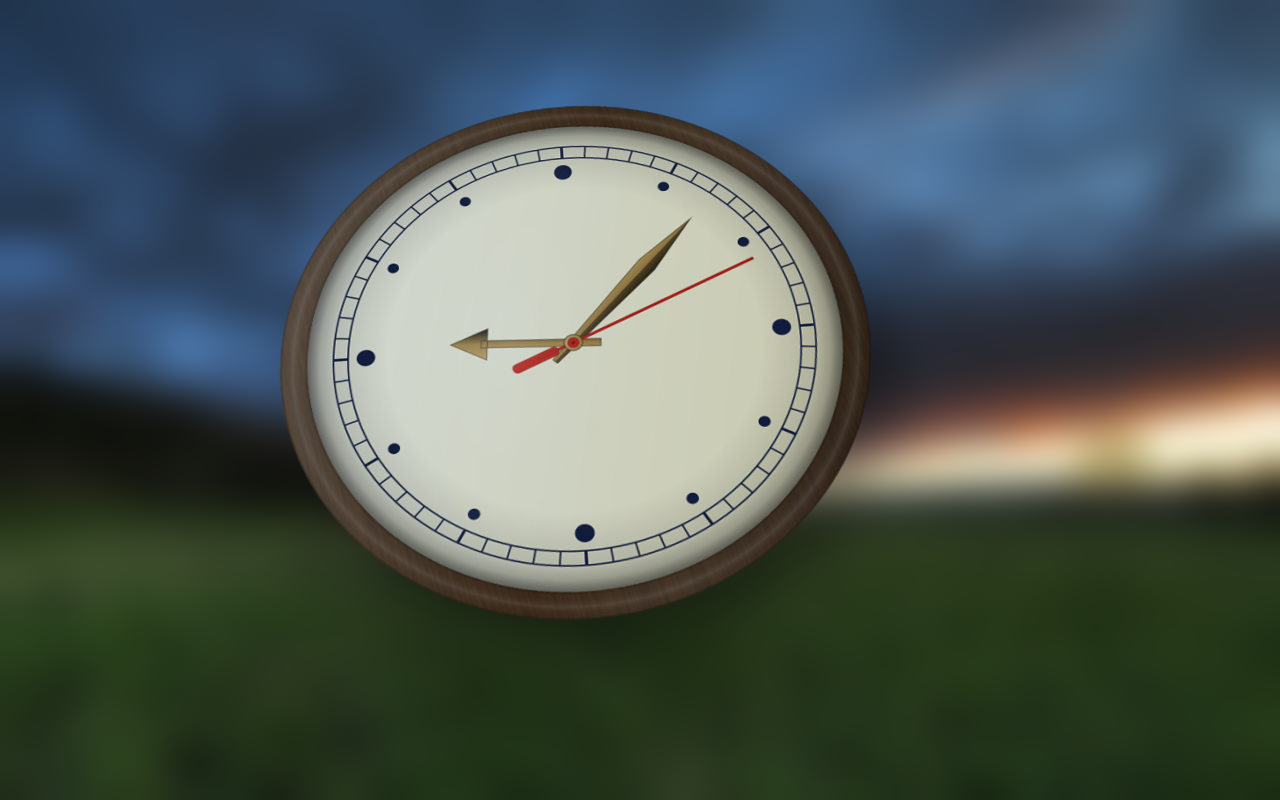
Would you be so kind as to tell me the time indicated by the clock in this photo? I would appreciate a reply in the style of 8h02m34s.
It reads 9h07m11s
